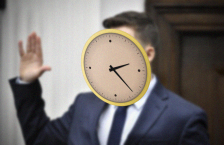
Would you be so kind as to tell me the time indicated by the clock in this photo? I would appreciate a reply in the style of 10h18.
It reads 2h23
